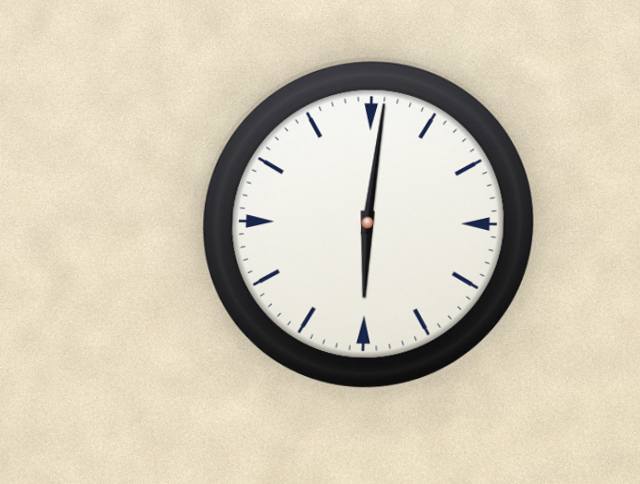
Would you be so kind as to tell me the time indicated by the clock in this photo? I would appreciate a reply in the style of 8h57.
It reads 6h01
